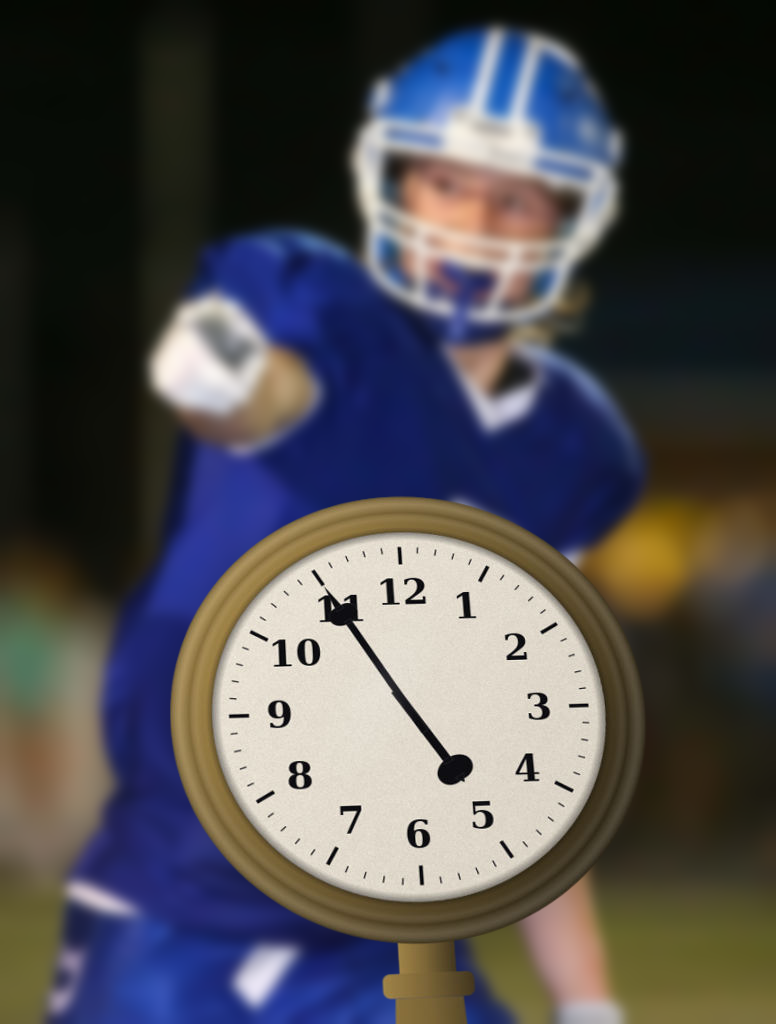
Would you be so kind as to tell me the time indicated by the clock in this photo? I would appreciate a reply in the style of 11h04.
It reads 4h55
